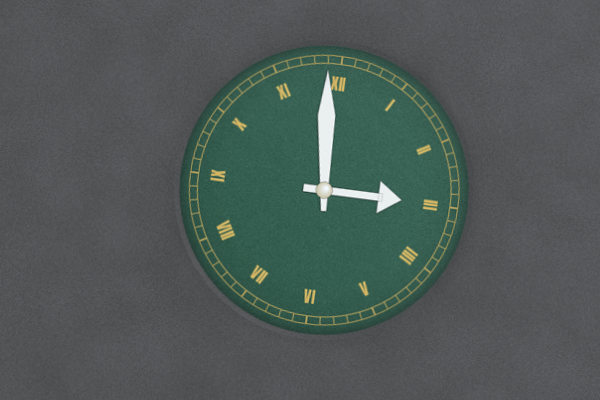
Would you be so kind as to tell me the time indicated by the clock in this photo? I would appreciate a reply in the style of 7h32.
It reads 2h59
